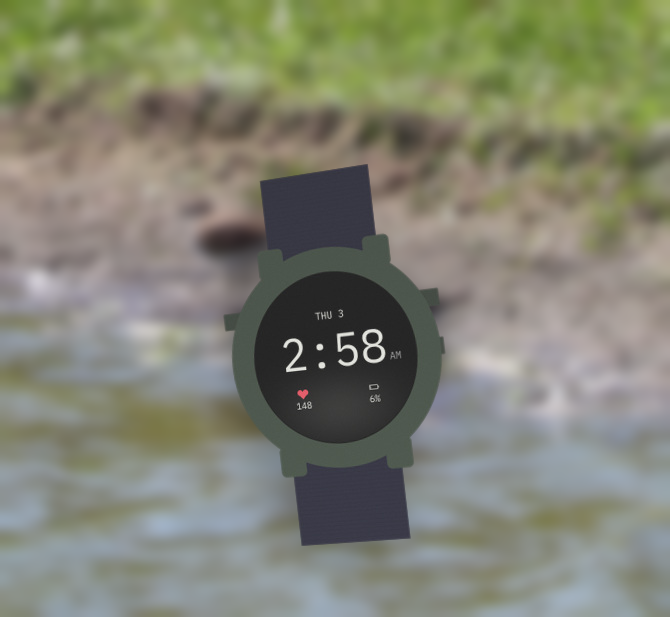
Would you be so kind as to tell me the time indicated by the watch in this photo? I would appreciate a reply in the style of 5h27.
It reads 2h58
